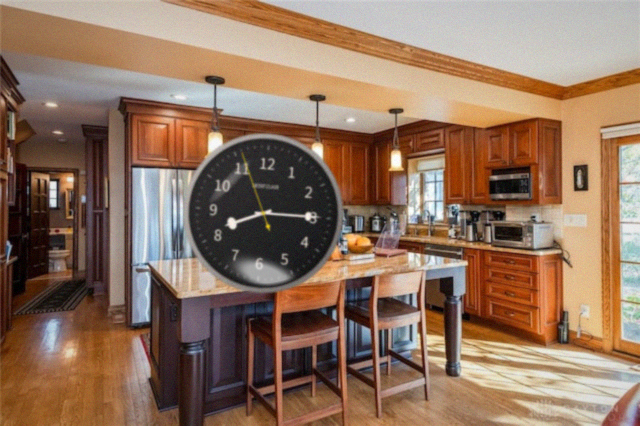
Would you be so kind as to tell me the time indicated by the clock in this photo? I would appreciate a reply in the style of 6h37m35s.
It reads 8h14m56s
